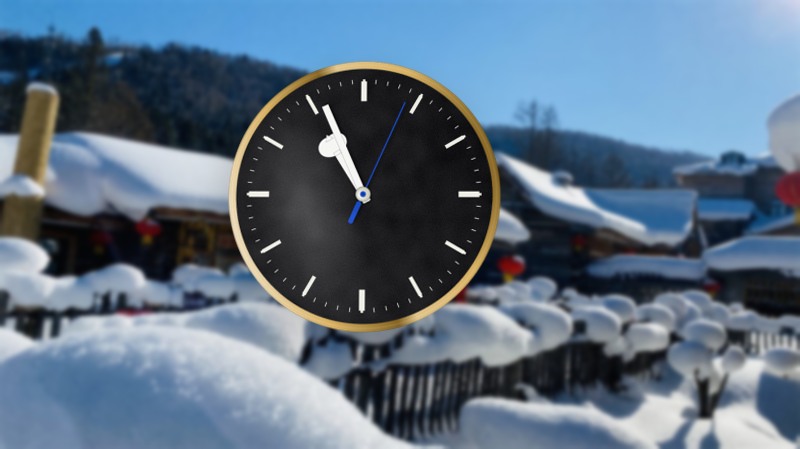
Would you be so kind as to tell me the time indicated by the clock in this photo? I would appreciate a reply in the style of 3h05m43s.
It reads 10h56m04s
